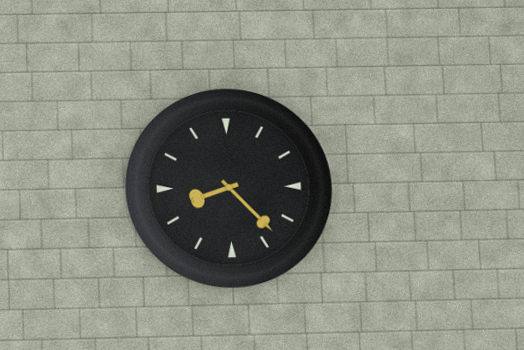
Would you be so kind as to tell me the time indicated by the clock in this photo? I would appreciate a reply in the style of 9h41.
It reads 8h23
